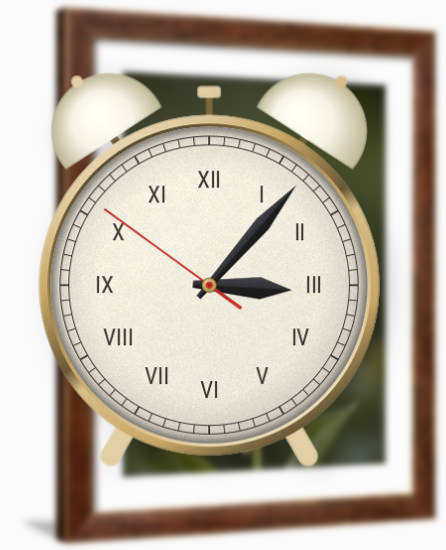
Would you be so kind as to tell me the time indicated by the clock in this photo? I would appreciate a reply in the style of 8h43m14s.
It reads 3h06m51s
